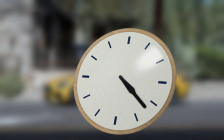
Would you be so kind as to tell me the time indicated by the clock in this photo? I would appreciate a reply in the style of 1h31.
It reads 4h22
